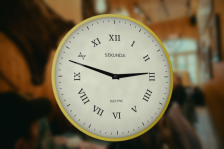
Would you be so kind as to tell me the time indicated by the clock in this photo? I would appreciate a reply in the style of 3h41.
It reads 2h48
